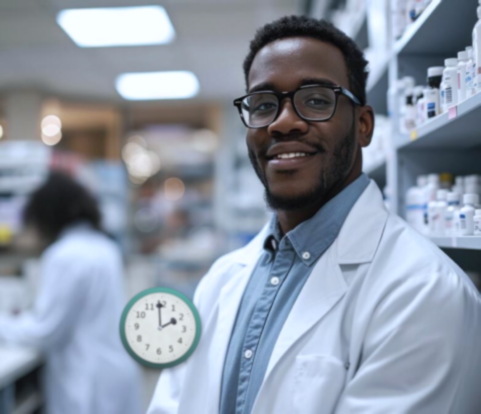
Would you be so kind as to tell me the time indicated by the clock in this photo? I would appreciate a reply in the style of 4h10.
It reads 1h59
